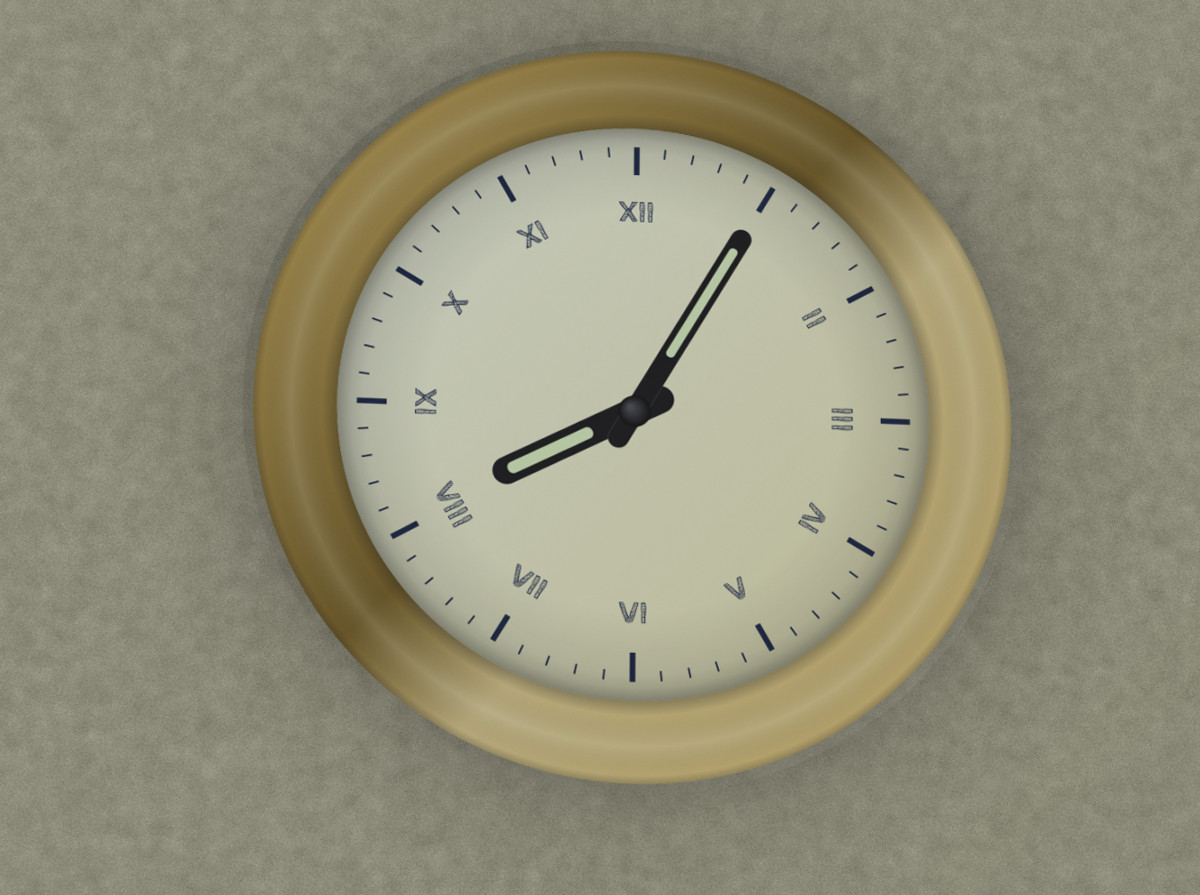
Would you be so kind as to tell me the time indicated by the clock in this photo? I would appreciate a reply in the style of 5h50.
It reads 8h05
